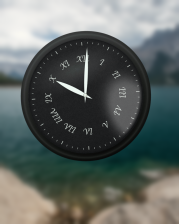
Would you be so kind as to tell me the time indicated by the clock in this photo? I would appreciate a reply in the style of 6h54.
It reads 10h01
